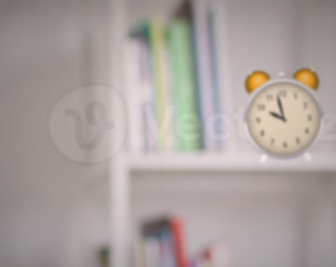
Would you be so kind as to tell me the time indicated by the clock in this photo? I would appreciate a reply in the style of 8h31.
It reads 9h58
